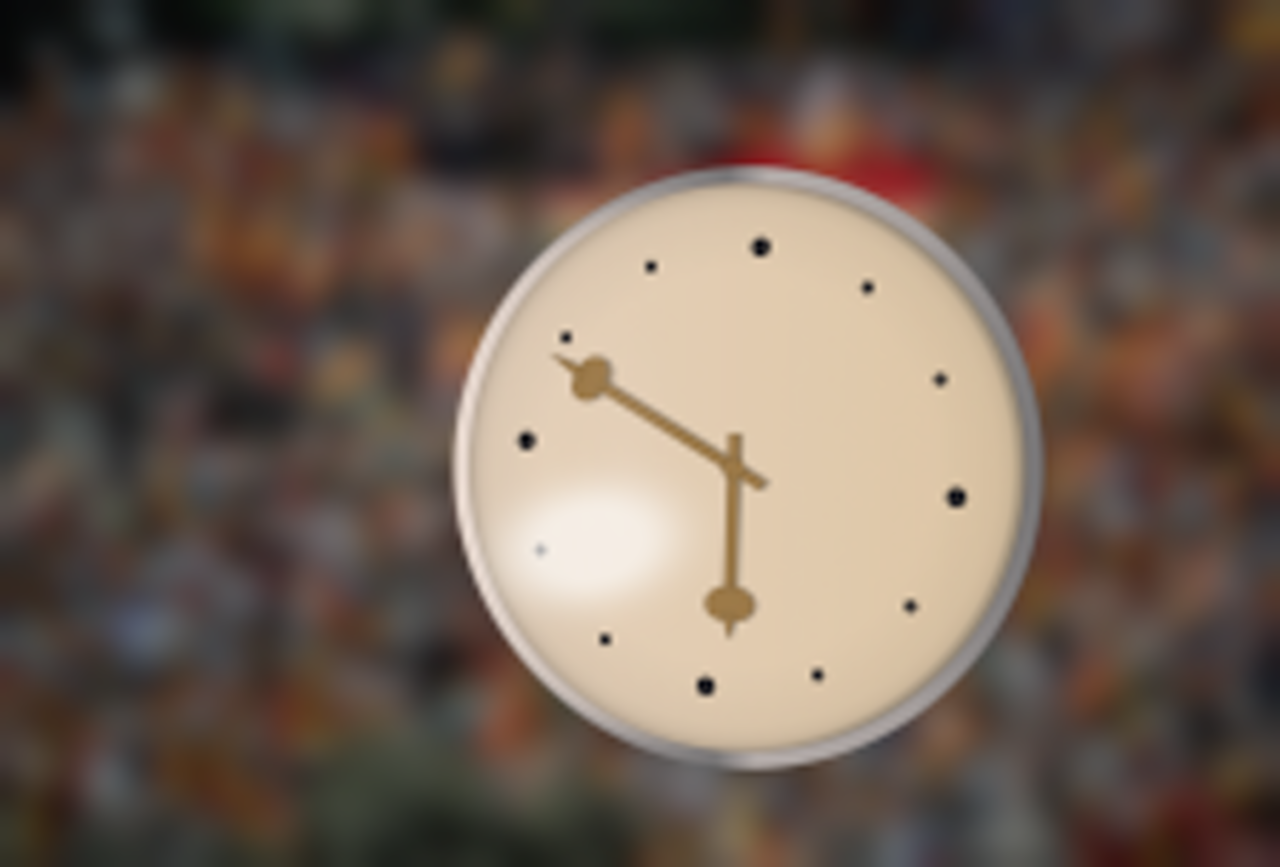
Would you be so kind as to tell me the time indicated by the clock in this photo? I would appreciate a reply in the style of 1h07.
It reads 5h49
